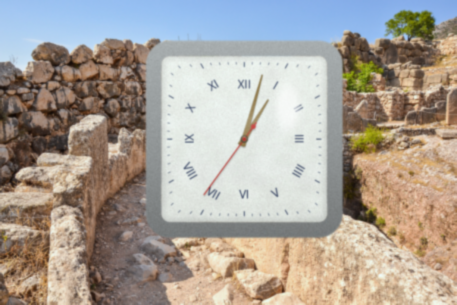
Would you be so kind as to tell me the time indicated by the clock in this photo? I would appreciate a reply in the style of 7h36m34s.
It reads 1h02m36s
